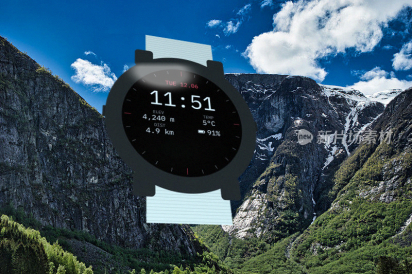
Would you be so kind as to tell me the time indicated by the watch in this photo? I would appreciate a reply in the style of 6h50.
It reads 11h51
